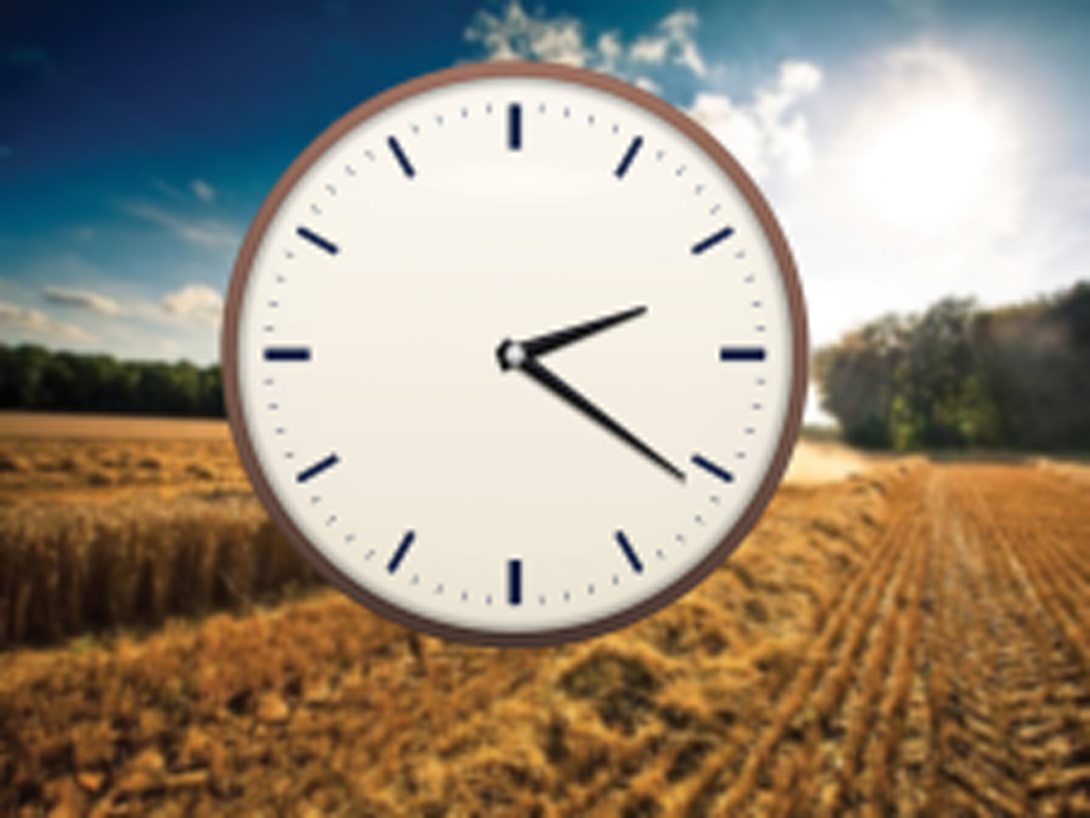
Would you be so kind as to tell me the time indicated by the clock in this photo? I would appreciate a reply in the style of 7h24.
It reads 2h21
